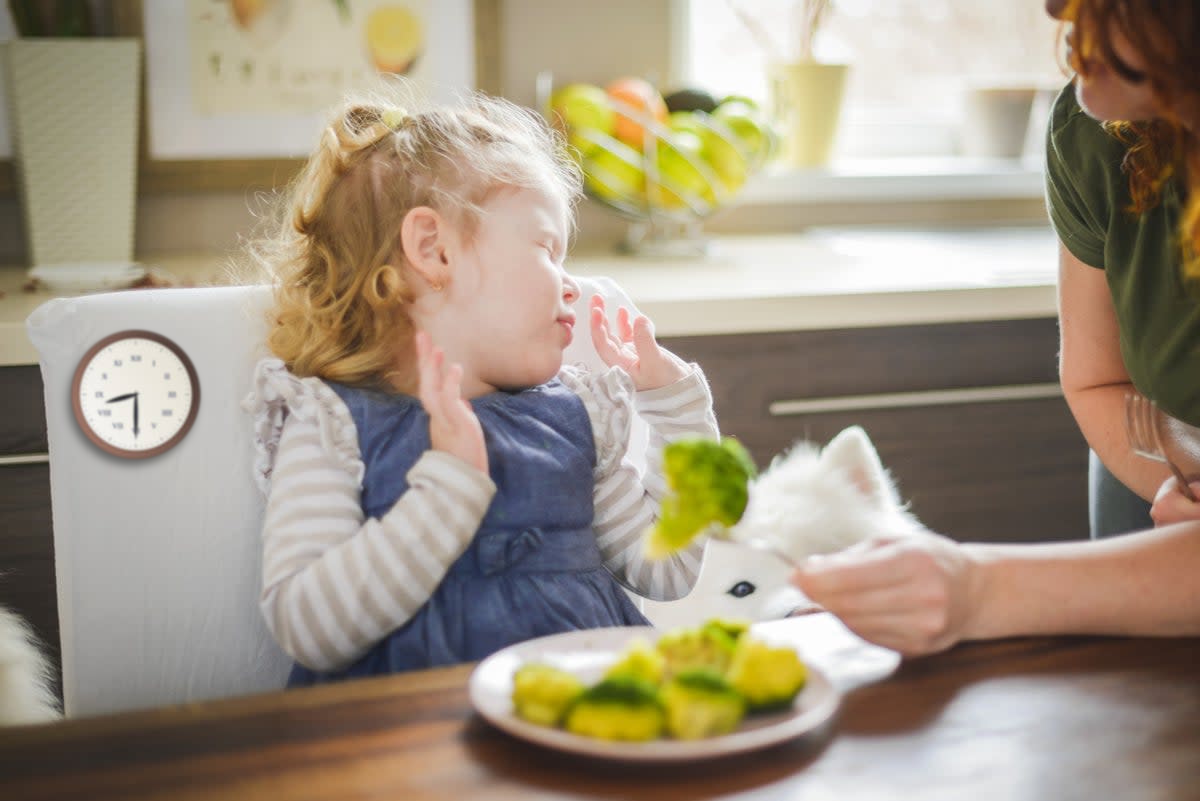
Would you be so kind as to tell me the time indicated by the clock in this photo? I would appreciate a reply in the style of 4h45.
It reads 8h30
